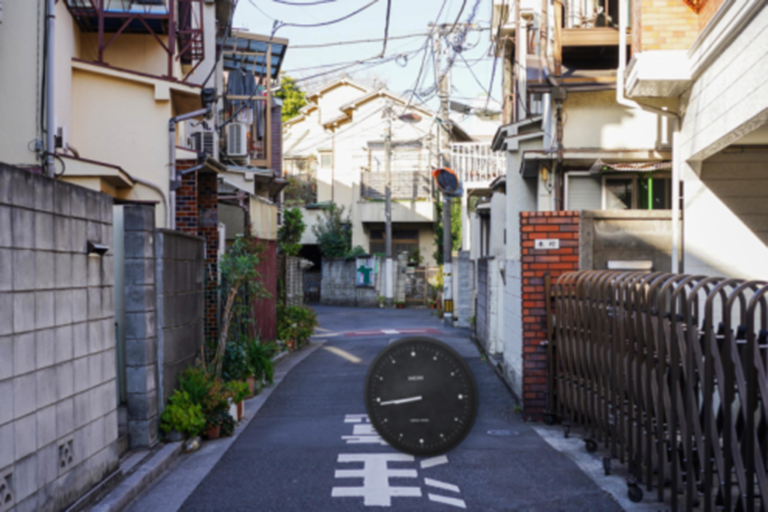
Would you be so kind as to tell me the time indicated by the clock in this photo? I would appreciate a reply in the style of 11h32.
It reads 8h44
